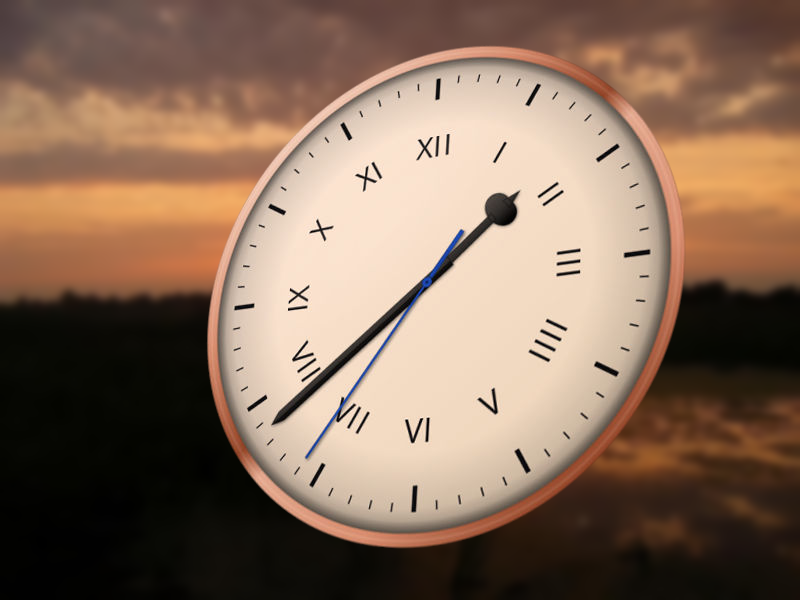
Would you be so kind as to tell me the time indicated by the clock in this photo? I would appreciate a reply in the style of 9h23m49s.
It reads 1h38m36s
